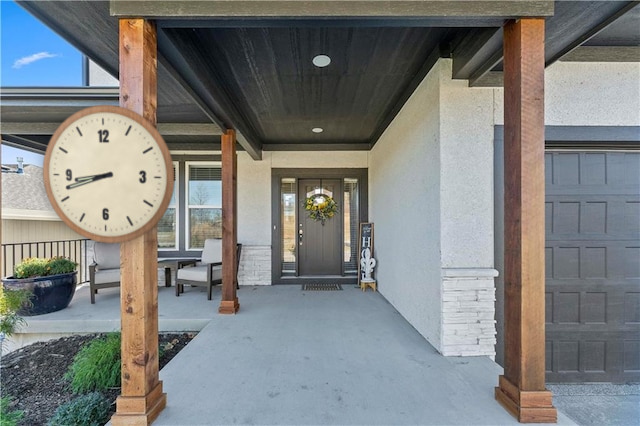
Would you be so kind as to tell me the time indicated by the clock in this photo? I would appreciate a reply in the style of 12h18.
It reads 8h42
